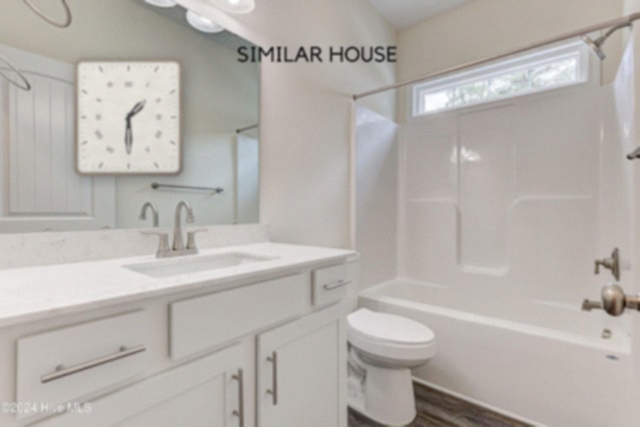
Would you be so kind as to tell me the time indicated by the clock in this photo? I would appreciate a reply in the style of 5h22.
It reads 1h30
